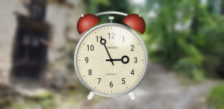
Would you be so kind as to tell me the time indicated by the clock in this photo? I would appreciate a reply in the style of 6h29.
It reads 2h56
